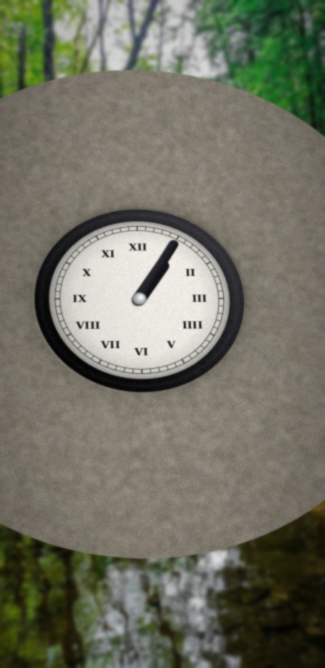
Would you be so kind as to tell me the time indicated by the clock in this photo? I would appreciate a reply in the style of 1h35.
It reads 1h05
